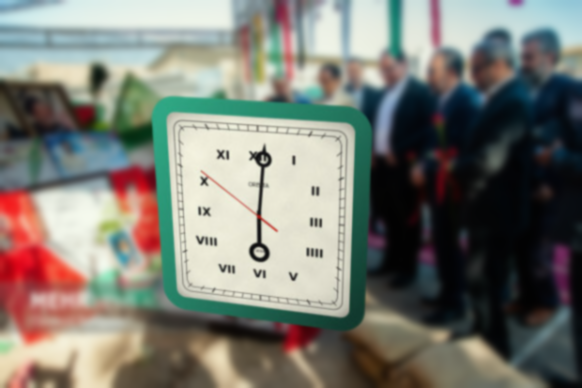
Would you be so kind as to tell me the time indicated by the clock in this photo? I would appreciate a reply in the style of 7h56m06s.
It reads 6h00m51s
